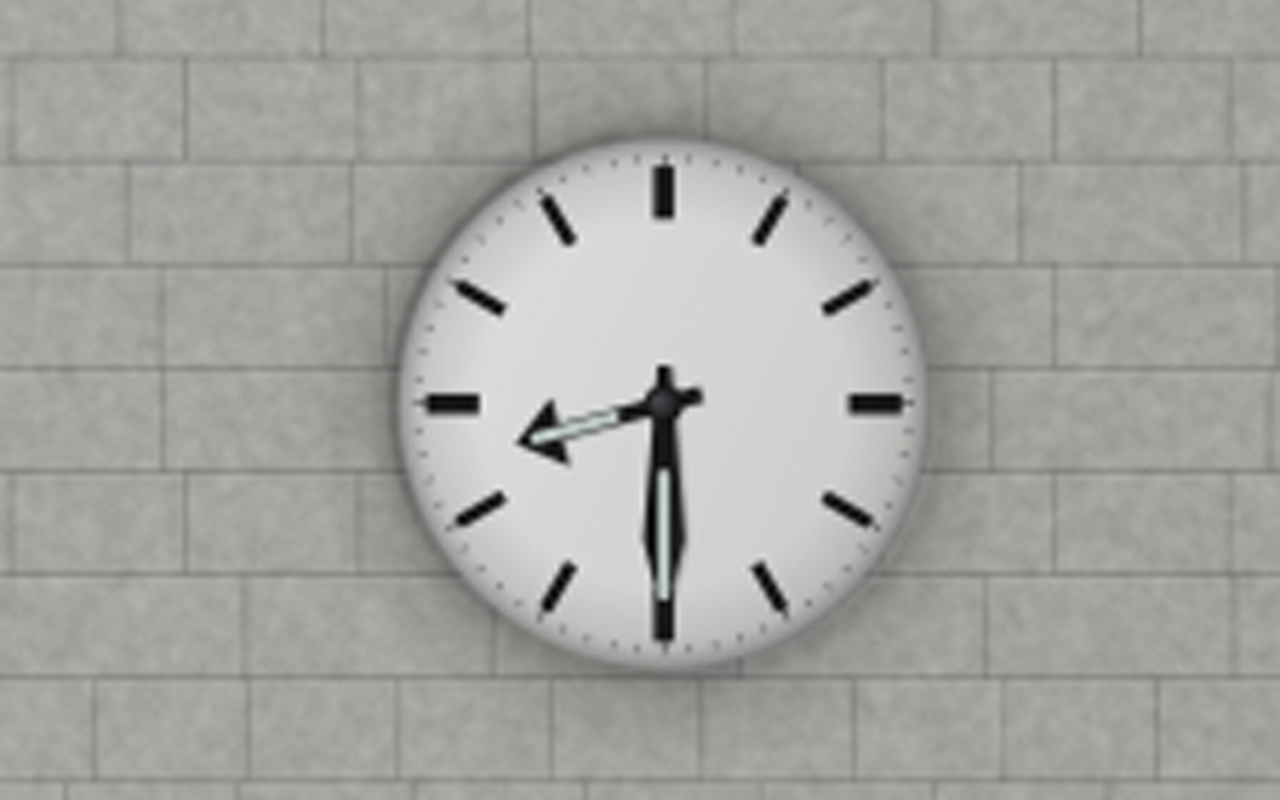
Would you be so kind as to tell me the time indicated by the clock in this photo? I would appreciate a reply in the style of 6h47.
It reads 8h30
